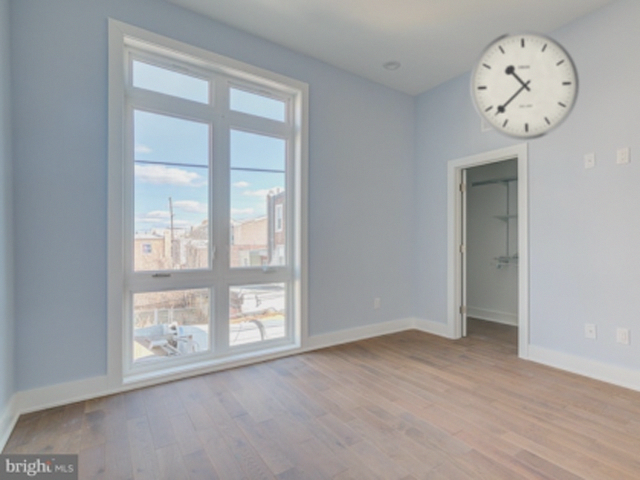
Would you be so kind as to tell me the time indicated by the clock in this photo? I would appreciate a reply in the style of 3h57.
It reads 10h38
